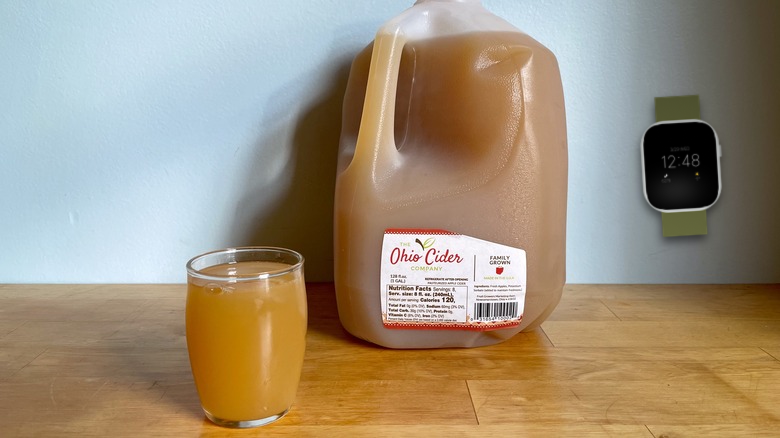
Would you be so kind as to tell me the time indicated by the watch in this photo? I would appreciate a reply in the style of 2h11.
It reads 12h48
